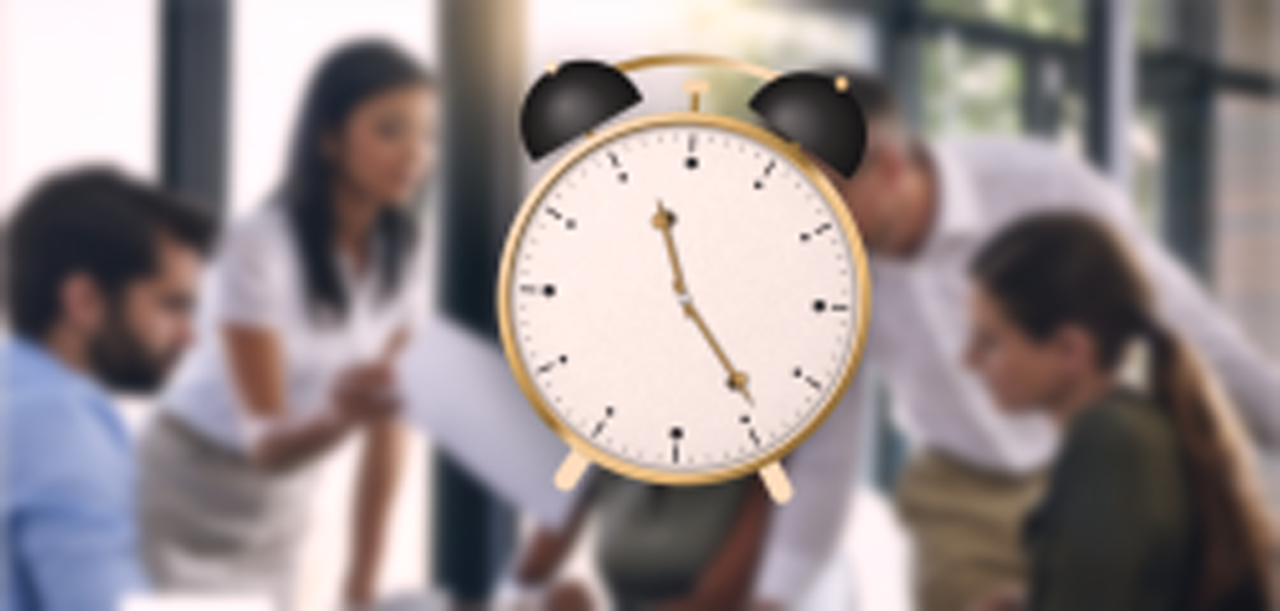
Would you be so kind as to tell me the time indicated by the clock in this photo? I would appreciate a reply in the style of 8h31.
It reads 11h24
